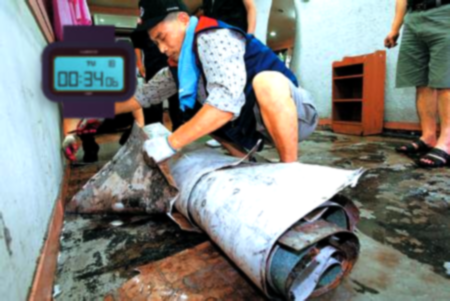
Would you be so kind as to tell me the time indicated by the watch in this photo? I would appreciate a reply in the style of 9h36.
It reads 0h34
